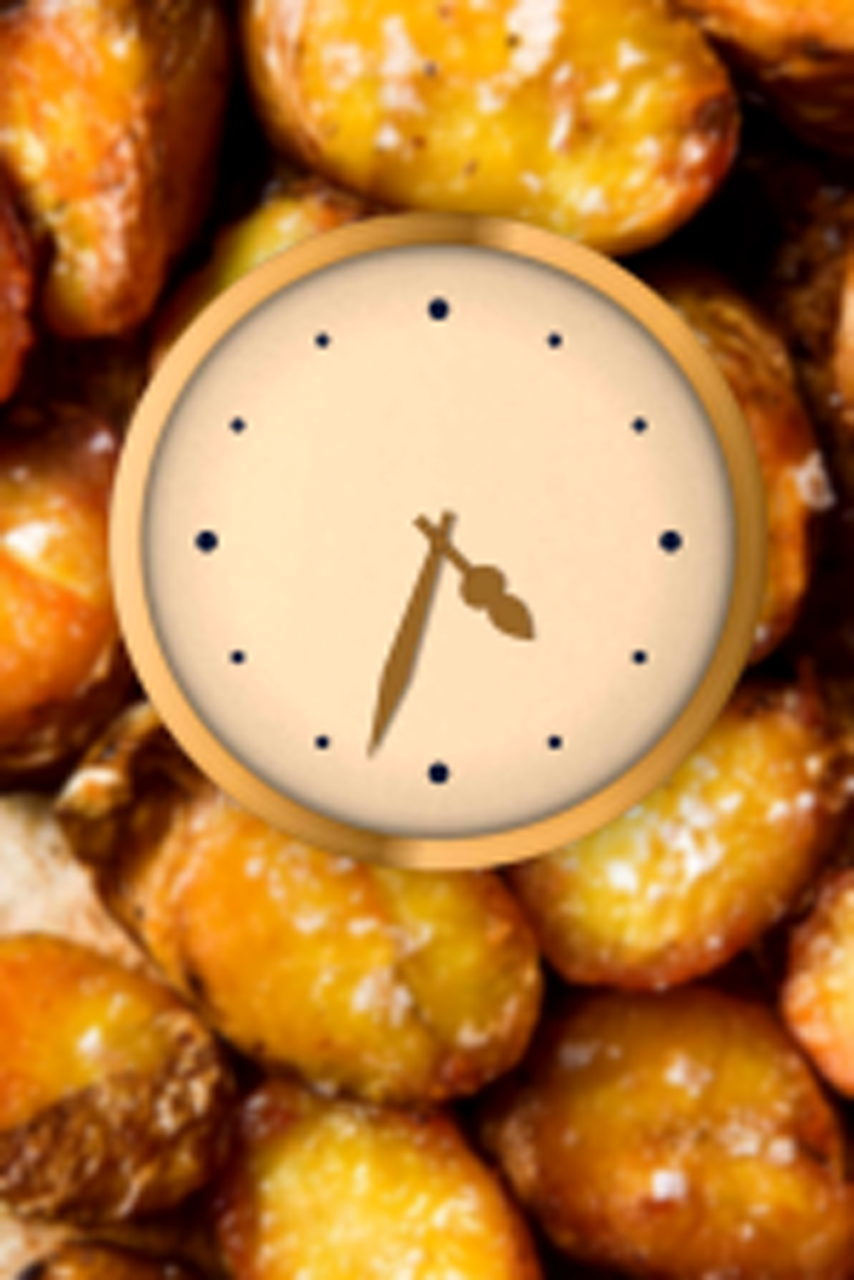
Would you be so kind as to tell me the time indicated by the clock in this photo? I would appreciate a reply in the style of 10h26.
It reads 4h33
